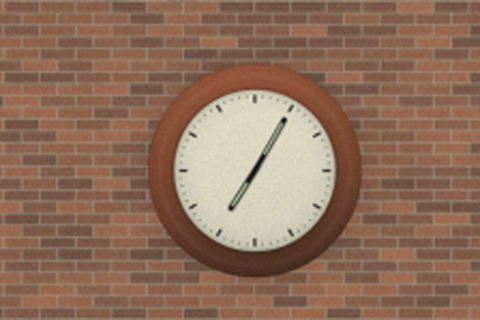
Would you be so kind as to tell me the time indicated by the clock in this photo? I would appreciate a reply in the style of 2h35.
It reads 7h05
